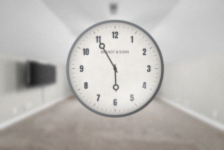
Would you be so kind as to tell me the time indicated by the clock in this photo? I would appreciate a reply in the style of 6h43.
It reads 5h55
